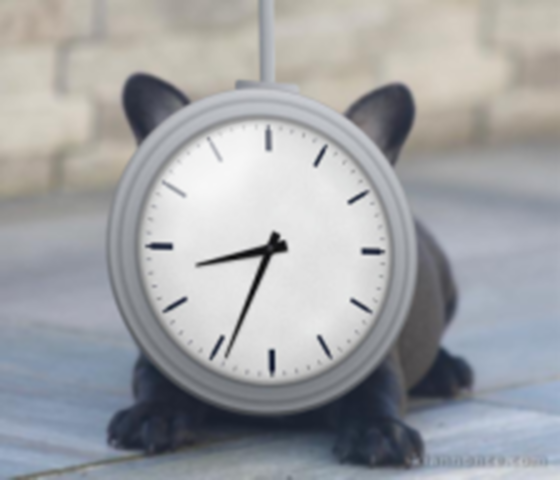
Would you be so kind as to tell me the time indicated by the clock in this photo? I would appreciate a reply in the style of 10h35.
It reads 8h34
